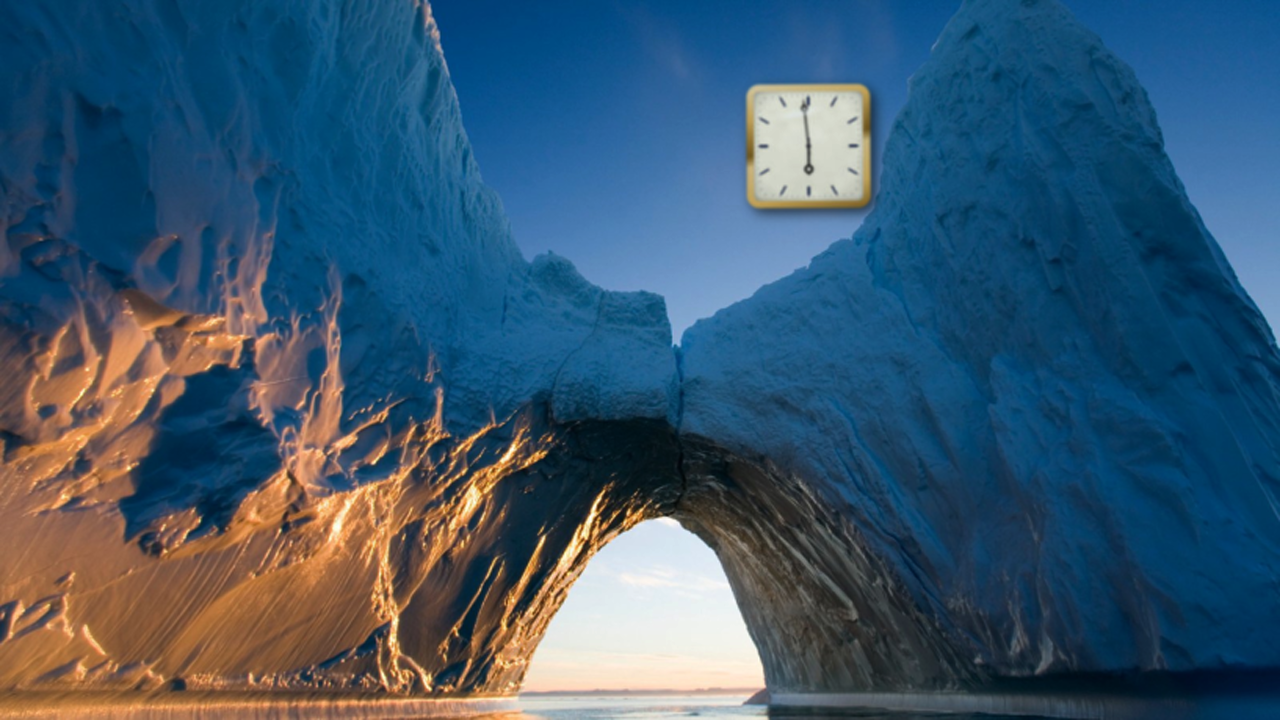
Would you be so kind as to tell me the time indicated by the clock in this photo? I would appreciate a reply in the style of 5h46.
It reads 5h59
